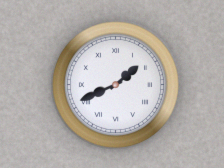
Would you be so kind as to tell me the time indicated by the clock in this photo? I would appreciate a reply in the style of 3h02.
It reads 1h41
